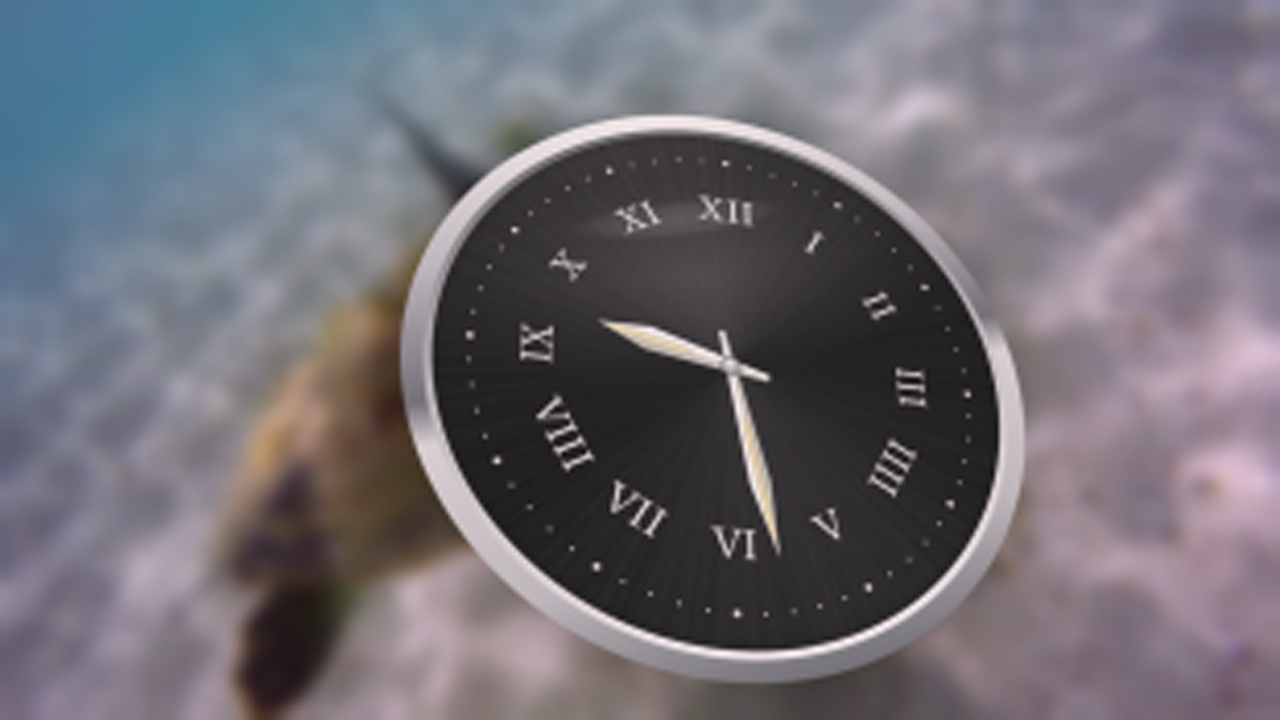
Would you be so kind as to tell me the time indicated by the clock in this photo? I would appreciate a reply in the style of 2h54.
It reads 9h28
